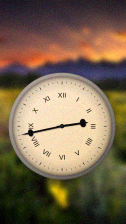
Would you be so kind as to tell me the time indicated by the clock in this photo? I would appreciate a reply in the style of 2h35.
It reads 2h43
